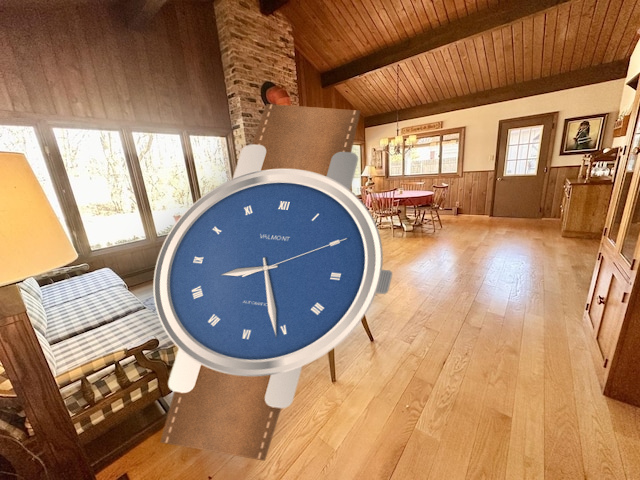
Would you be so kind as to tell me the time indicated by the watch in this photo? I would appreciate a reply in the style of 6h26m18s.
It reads 8h26m10s
